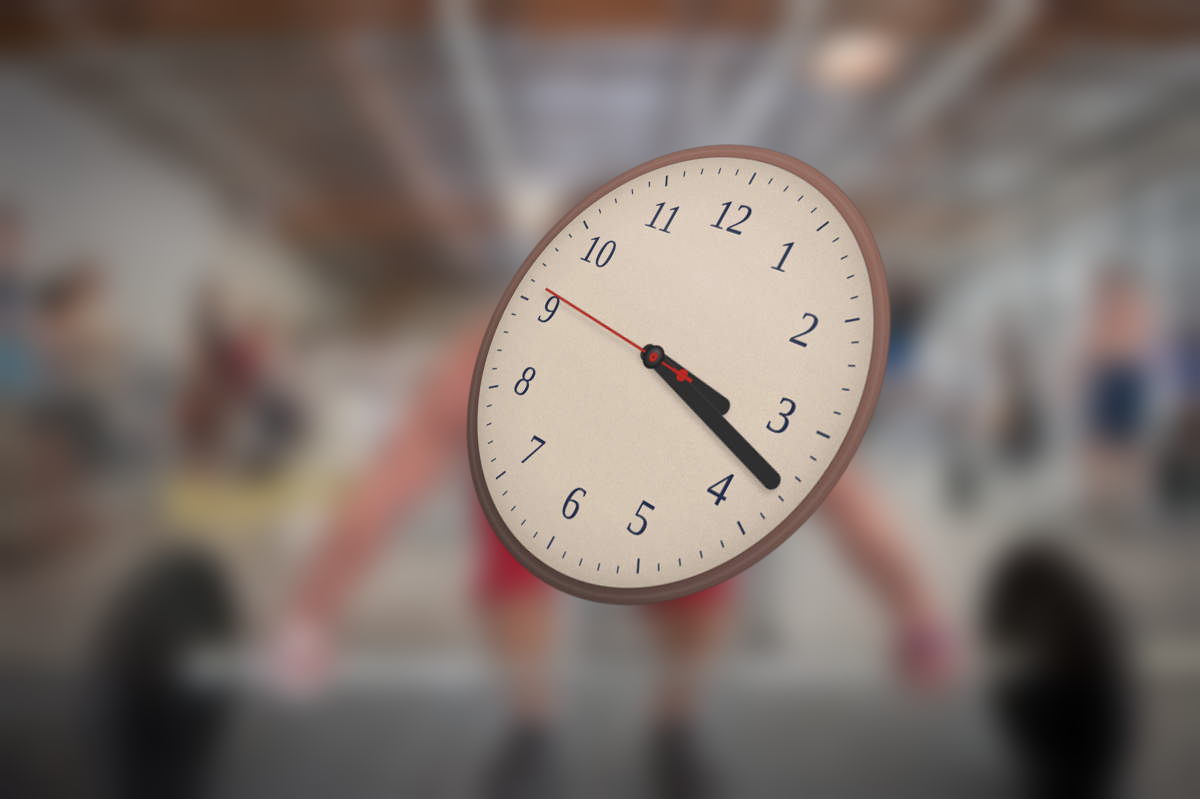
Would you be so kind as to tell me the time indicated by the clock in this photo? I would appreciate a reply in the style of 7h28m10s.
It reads 3h17m46s
